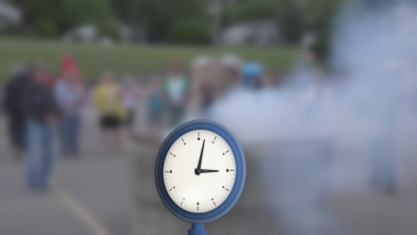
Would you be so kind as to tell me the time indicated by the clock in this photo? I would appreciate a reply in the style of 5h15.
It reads 3h02
